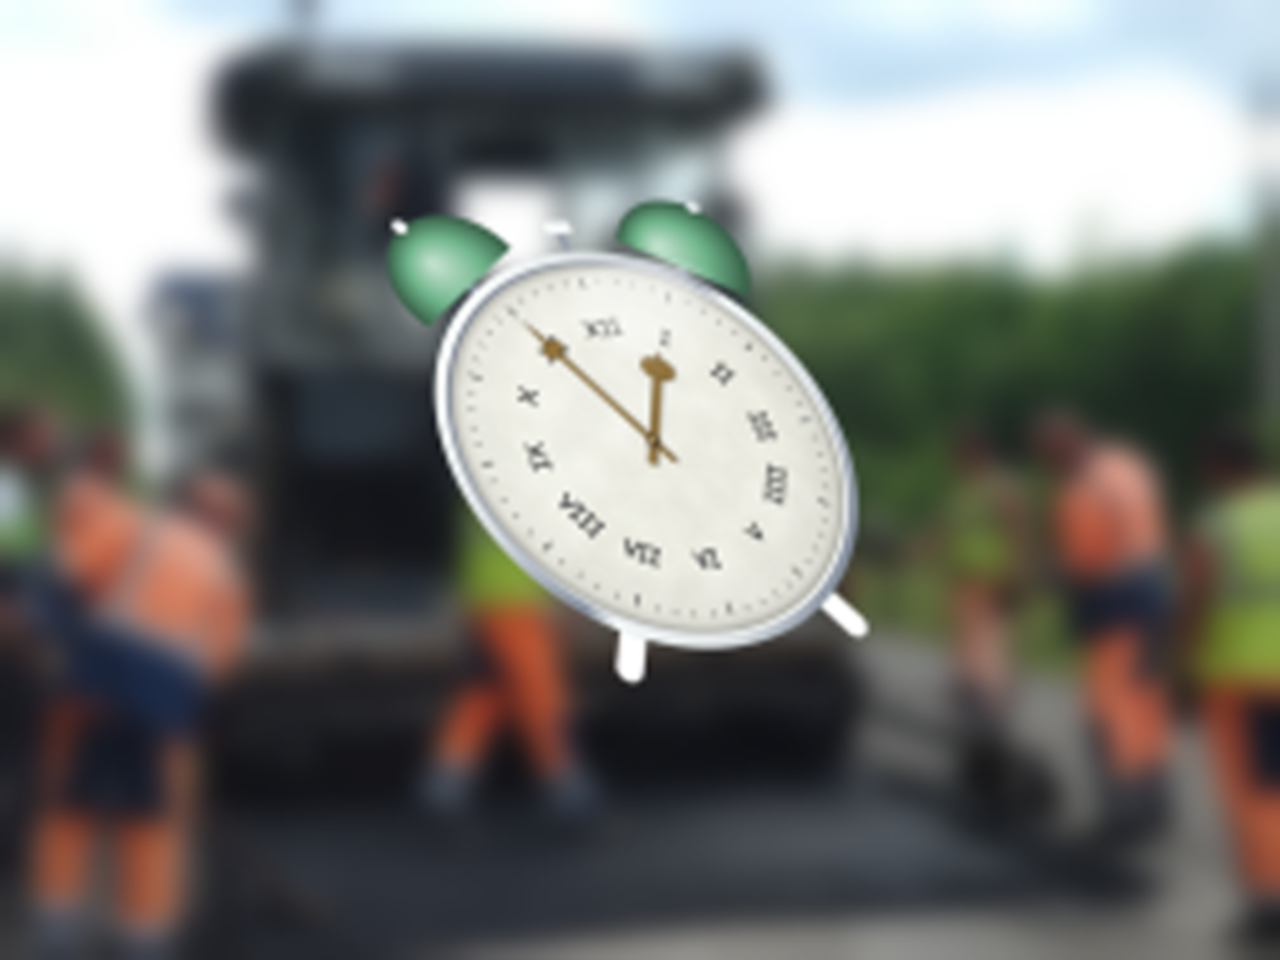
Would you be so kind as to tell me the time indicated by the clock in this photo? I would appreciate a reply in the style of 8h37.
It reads 12h55
